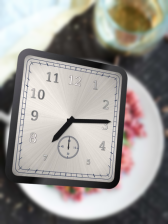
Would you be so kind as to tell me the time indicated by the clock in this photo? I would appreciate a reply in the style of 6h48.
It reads 7h14
